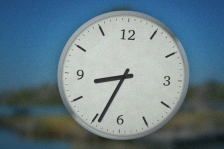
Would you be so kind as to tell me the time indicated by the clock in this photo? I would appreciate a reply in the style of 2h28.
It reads 8h34
